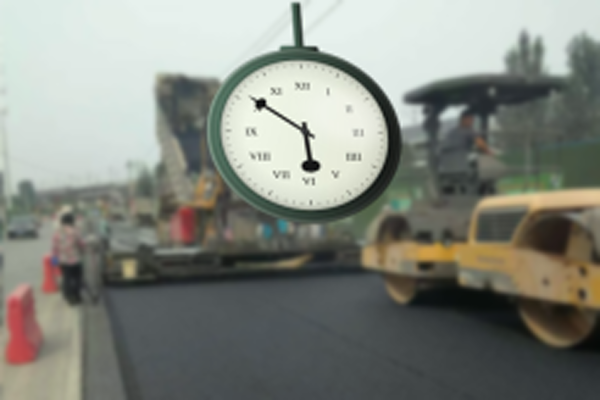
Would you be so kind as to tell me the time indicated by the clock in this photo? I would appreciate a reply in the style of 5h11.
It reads 5h51
